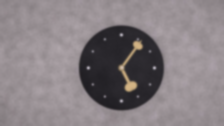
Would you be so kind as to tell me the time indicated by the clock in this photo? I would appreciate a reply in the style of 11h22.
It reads 5h06
